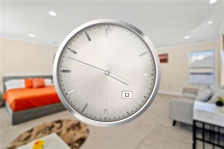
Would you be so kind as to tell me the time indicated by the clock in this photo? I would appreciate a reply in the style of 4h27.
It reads 3h48
